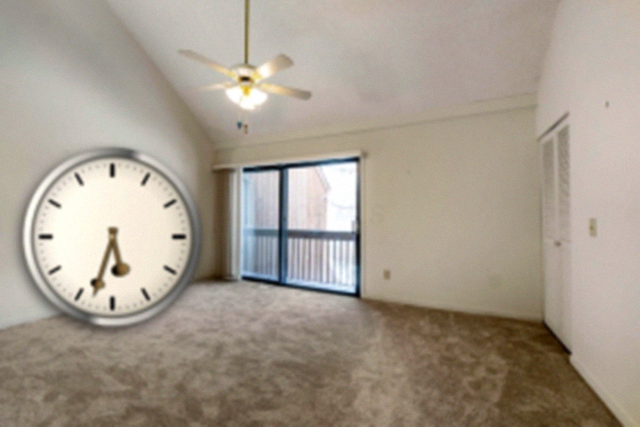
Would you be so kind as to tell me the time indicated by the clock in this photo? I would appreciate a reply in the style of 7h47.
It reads 5h33
